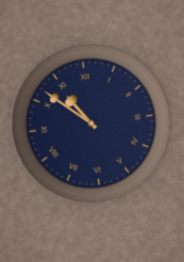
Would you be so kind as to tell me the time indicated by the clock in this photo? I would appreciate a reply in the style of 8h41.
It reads 10h52
